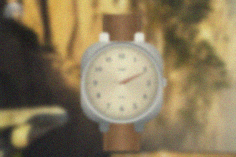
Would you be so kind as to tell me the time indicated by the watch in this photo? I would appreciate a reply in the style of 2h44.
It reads 2h11
